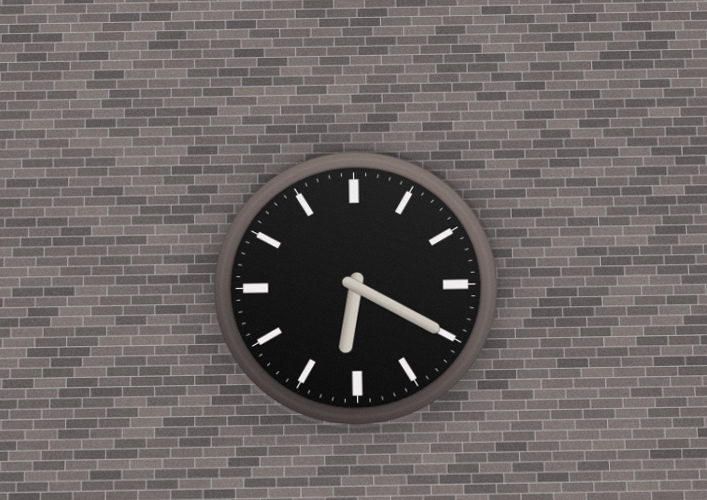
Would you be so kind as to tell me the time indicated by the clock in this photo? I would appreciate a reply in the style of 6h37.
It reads 6h20
